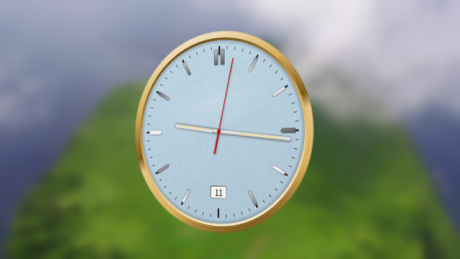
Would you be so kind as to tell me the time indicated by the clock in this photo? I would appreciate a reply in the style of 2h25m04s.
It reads 9h16m02s
